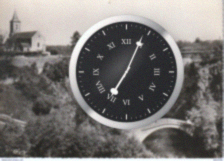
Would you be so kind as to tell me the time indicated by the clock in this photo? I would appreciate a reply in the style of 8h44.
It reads 7h04
